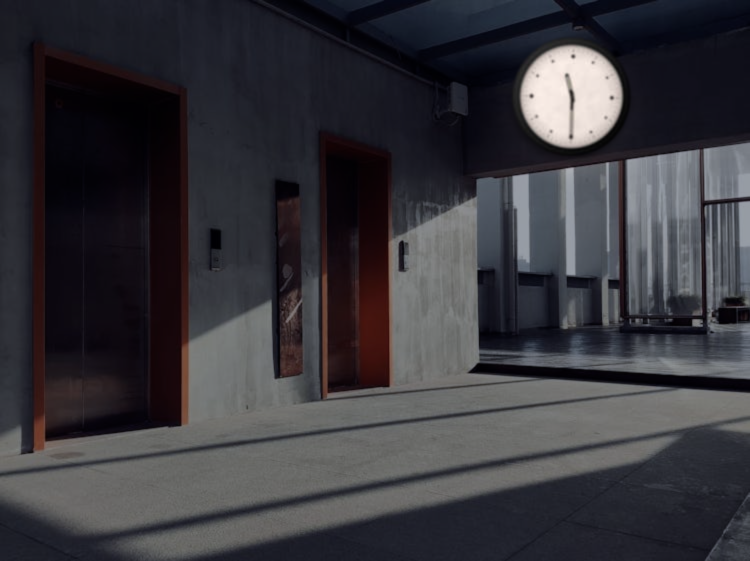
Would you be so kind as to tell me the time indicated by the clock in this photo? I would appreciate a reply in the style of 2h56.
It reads 11h30
